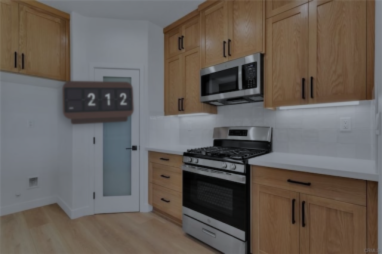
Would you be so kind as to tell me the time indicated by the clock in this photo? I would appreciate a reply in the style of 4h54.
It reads 2h12
